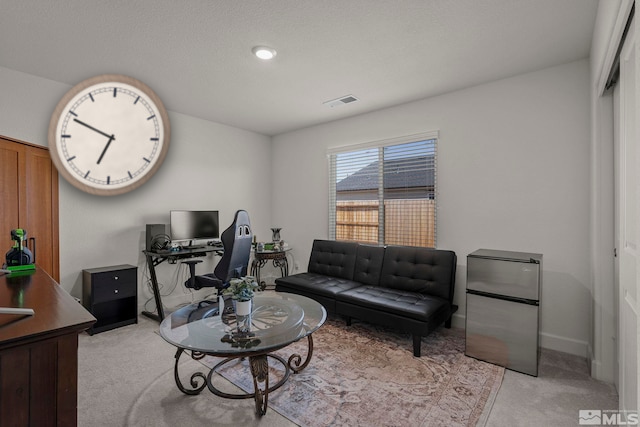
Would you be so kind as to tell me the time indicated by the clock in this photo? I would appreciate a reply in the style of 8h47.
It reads 6h49
